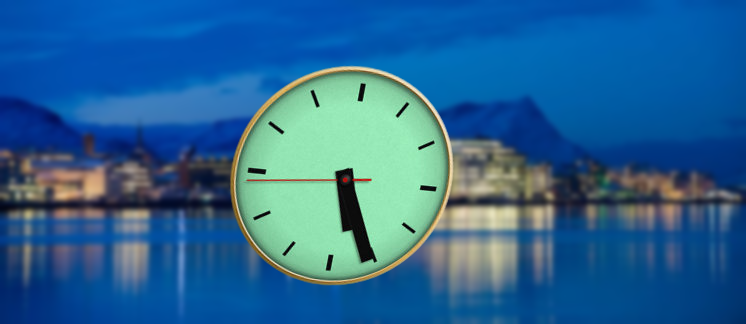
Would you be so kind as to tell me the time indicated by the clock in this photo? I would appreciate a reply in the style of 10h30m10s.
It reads 5h25m44s
